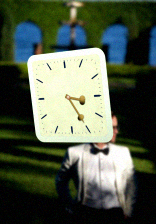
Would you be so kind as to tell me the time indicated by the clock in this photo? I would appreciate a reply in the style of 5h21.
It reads 3h25
